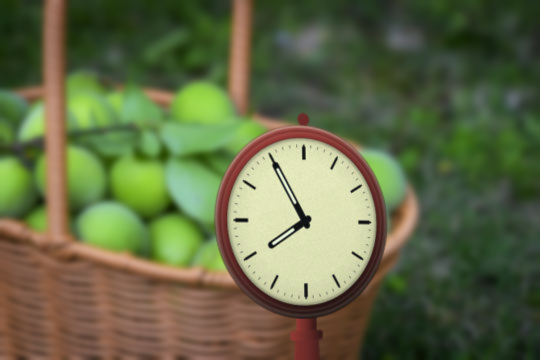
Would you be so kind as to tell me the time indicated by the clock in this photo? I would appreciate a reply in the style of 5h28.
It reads 7h55
